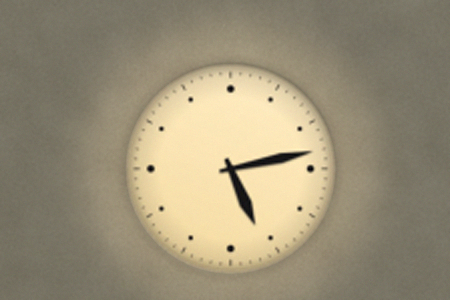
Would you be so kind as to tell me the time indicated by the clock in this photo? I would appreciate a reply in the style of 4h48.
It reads 5h13
